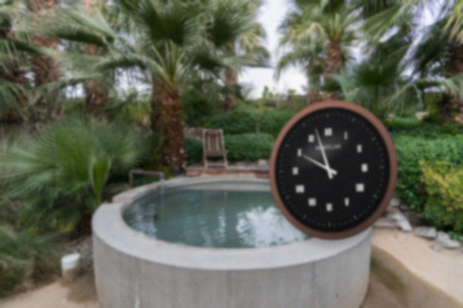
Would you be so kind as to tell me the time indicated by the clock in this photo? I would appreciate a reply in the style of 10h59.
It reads 9h57
